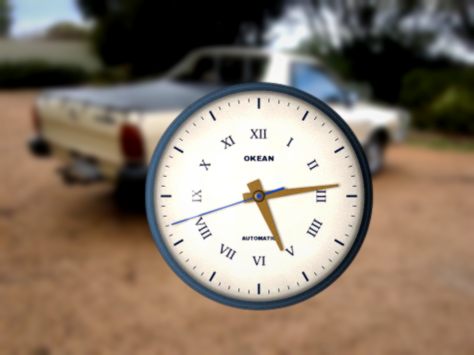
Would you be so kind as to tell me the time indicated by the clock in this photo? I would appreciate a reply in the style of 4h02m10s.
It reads 5h13m42s
